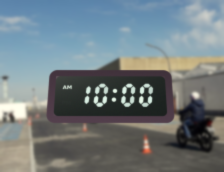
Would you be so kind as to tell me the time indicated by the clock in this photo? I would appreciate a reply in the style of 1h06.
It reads 10h00
